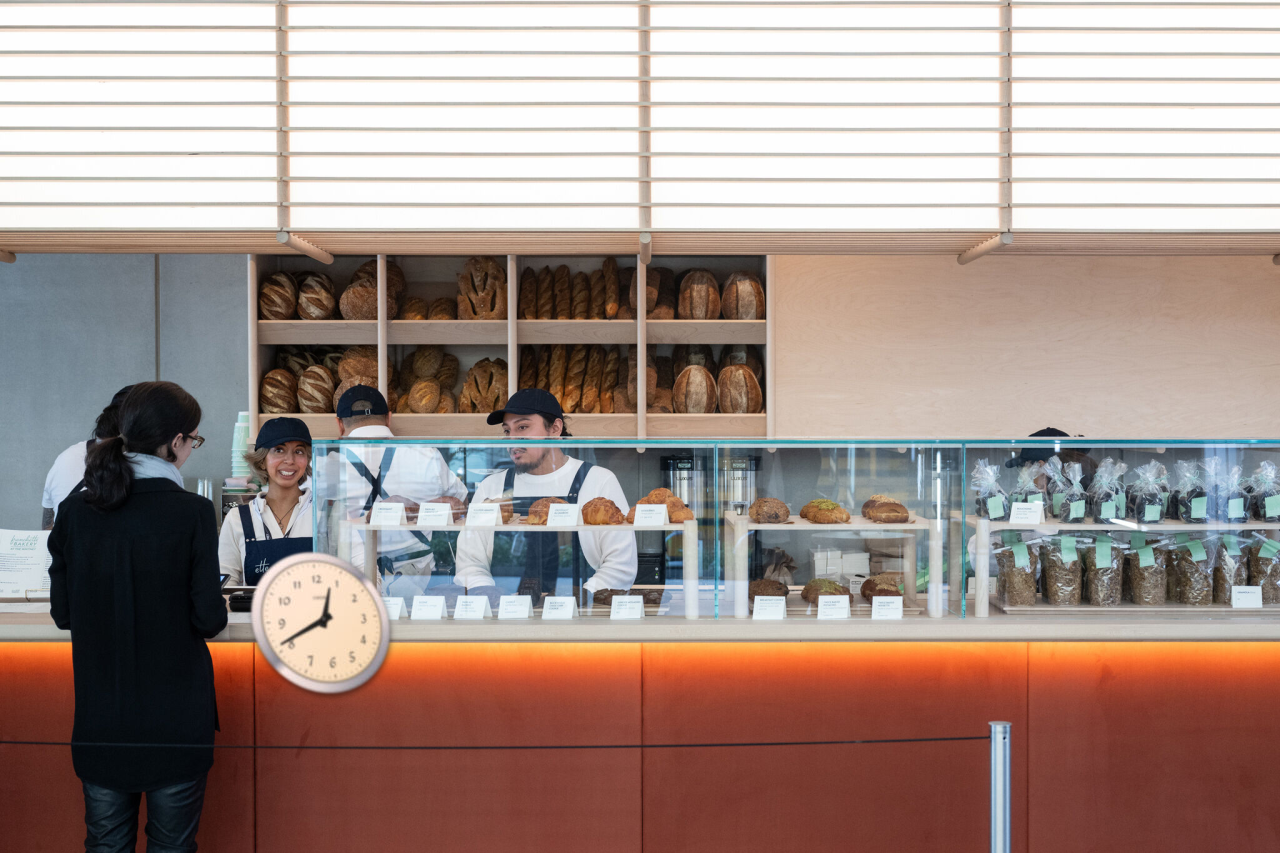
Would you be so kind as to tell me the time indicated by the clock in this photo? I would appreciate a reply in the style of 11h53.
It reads 12h41
